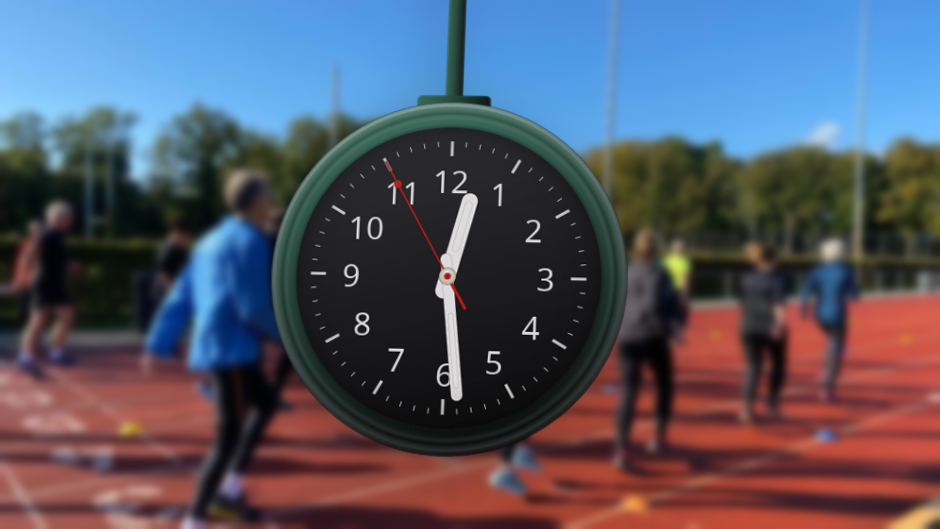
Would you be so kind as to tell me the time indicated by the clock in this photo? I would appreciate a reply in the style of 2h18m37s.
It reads 12h28m55s
